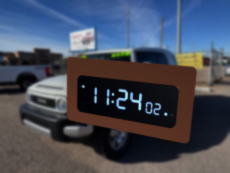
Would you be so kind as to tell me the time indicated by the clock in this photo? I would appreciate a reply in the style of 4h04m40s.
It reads 11h24m02s
